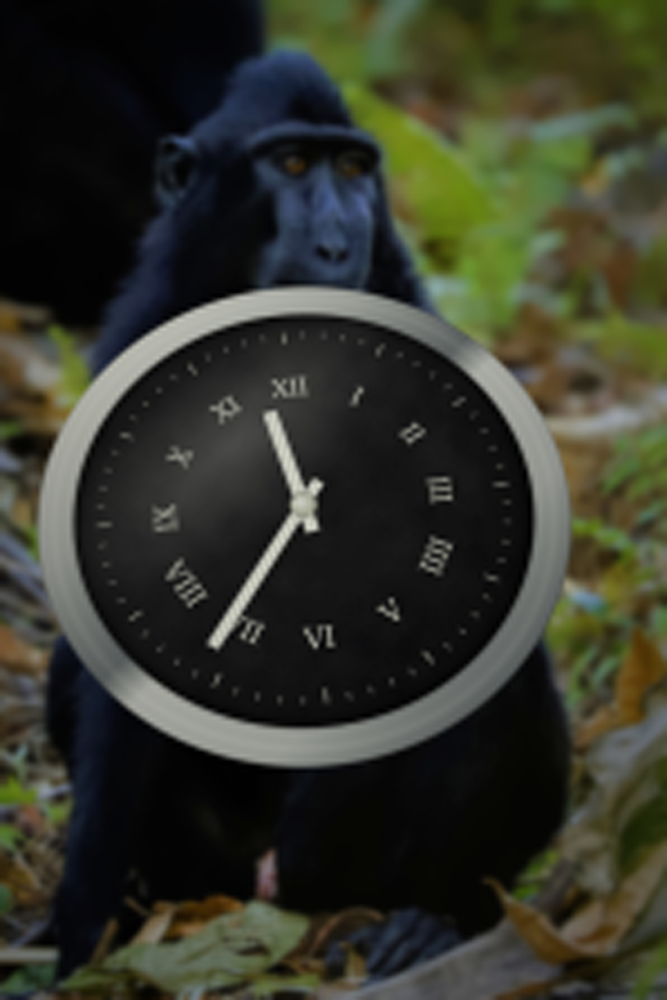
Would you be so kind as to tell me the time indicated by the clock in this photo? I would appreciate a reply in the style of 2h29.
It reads 11h36
